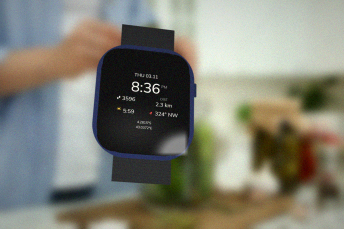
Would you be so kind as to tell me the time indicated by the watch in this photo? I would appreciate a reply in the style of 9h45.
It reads 8h36
